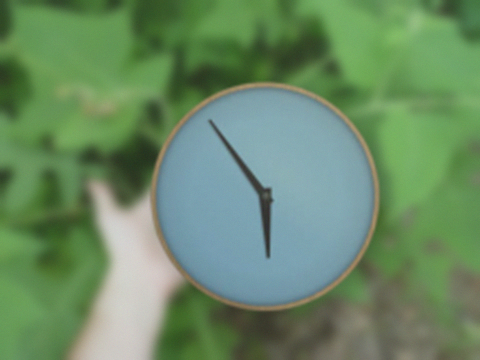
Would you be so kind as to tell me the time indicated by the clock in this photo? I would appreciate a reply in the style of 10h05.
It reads 5h54
